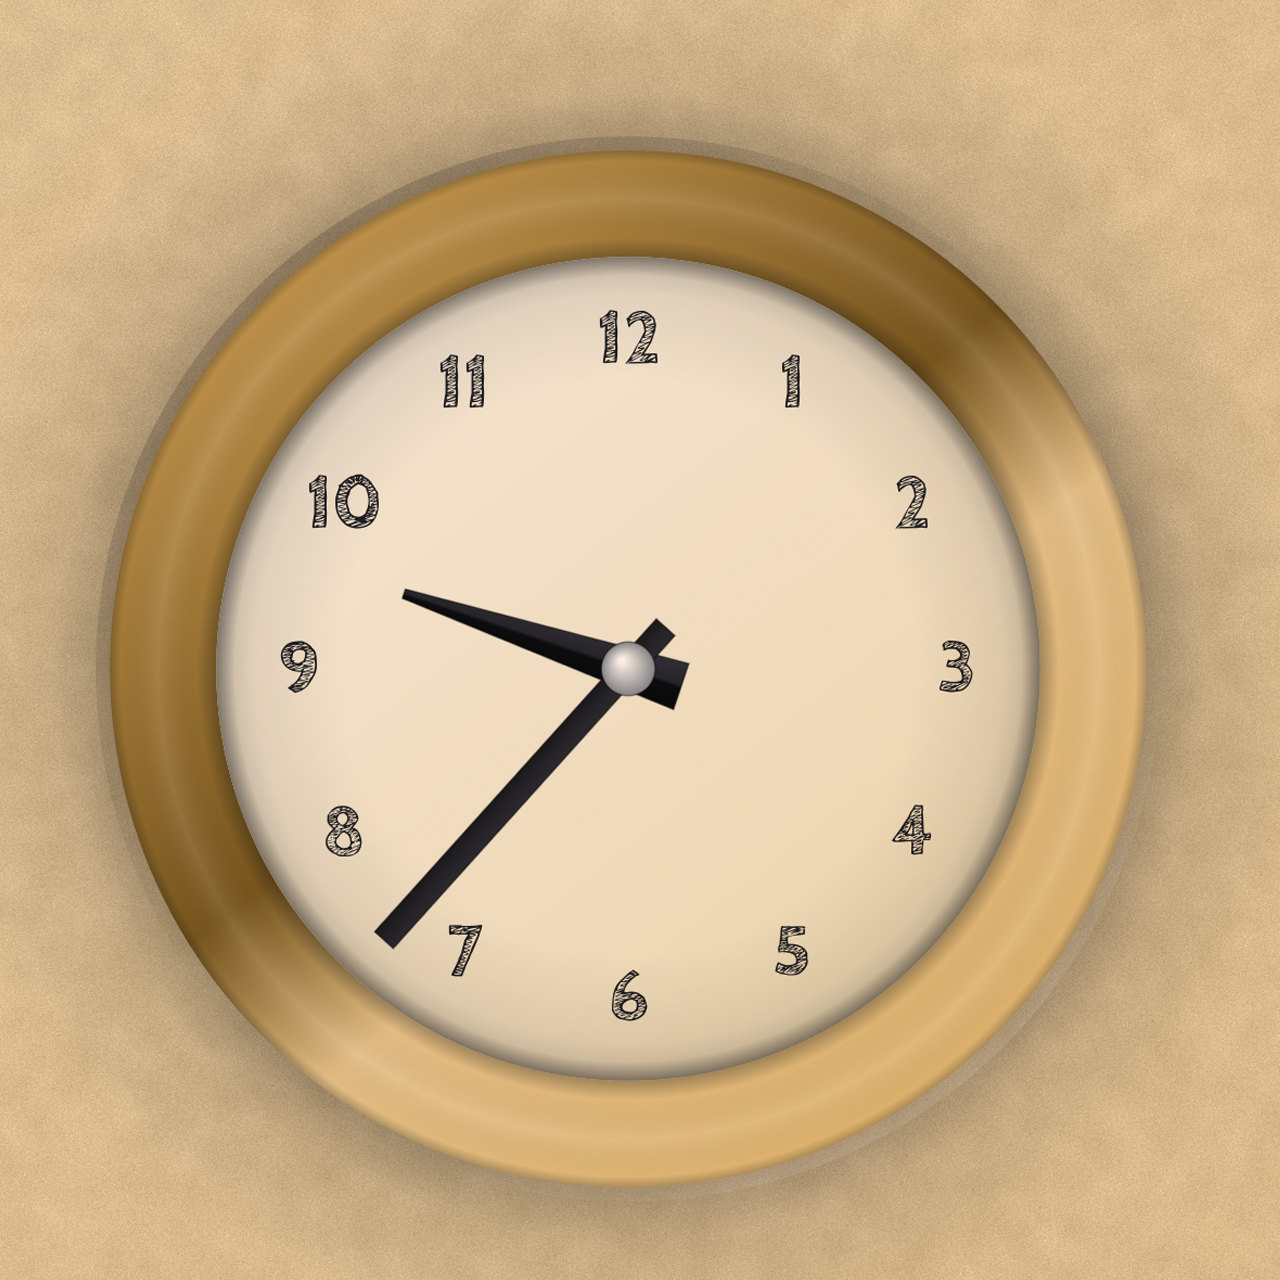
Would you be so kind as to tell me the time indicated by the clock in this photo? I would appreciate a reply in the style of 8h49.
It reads 9h37
